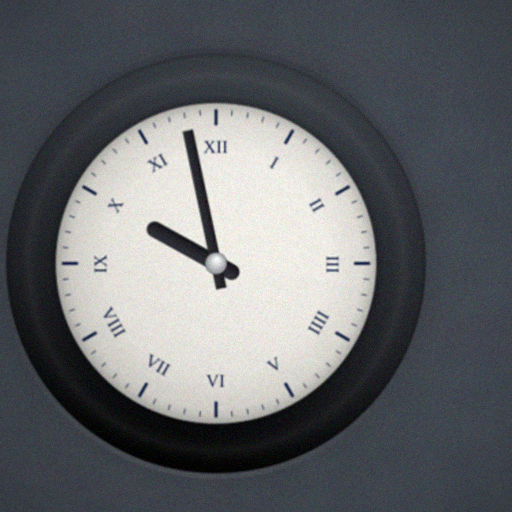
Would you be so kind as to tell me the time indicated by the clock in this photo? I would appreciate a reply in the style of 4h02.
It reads 9h58
